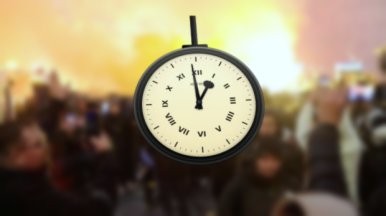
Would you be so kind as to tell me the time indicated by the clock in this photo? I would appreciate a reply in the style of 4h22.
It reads 12h59
